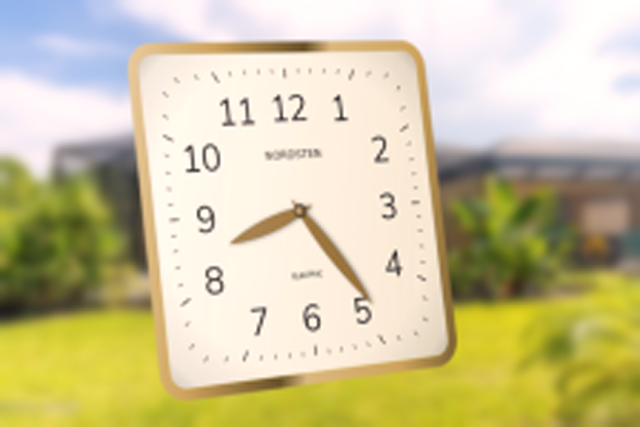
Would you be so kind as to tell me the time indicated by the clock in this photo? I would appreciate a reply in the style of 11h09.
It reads 8h24
